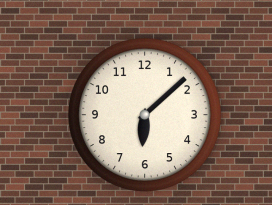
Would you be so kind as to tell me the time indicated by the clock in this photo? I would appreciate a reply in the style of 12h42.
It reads 6h08
